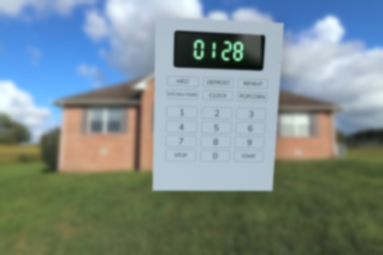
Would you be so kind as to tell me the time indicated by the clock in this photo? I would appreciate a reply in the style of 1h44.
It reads 1h28
